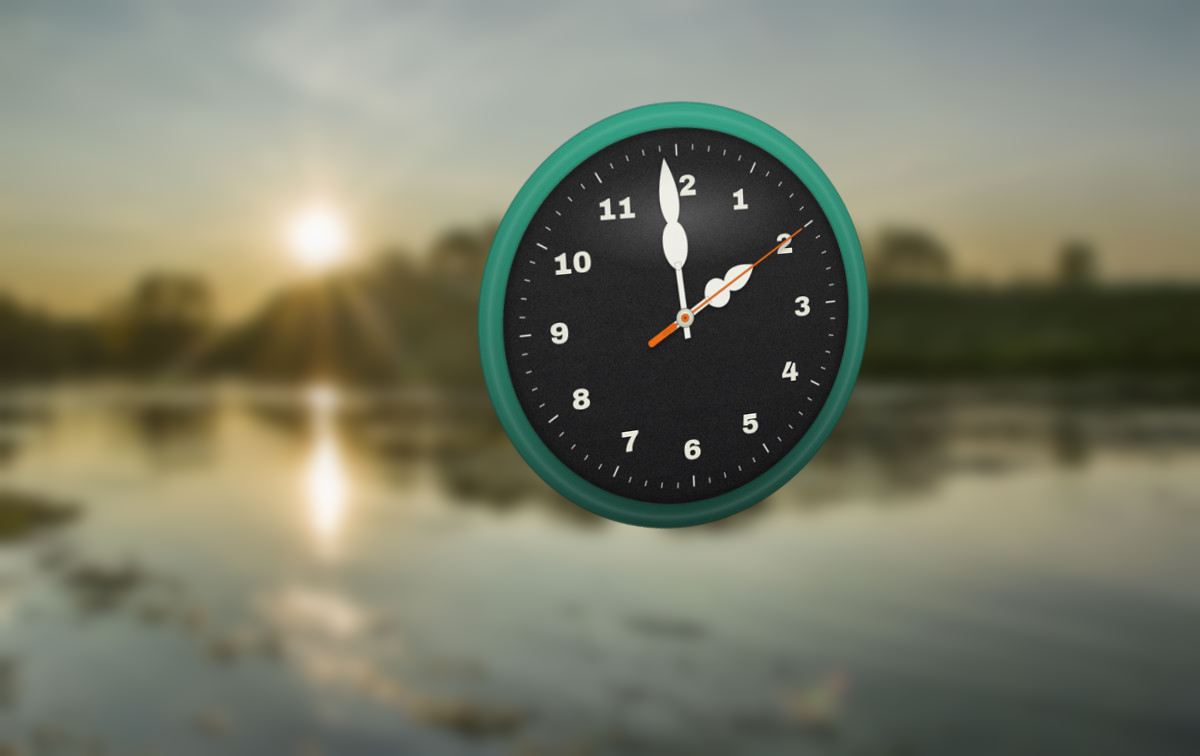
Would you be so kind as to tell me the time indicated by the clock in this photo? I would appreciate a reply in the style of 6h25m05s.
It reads 1h59m10s
